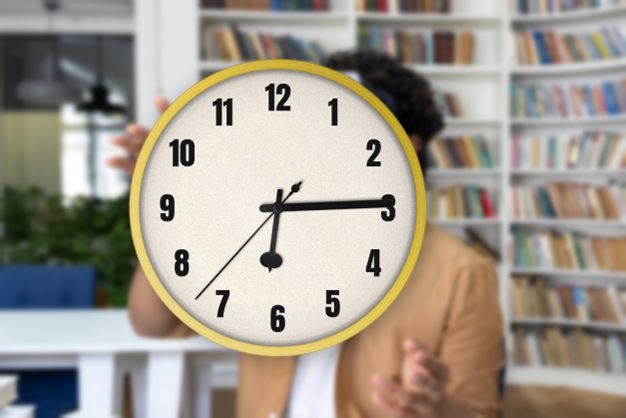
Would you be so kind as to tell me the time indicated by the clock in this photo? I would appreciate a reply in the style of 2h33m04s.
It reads 6h14m37s
